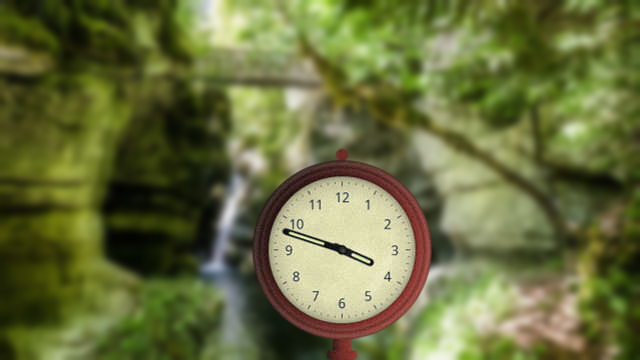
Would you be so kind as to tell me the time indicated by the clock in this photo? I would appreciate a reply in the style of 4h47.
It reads 3h48
